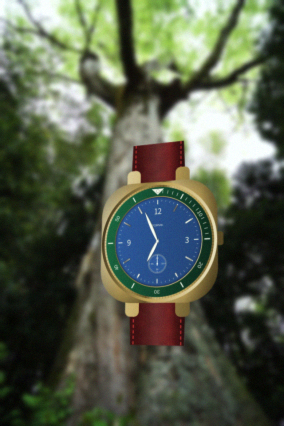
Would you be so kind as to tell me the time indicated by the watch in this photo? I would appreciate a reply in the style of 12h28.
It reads 6h56
